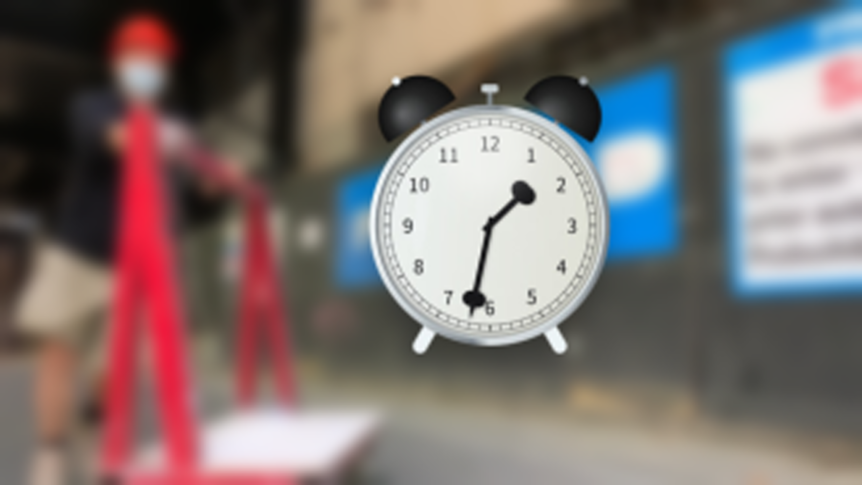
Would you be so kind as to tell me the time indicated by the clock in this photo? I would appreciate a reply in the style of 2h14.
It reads 1h32
